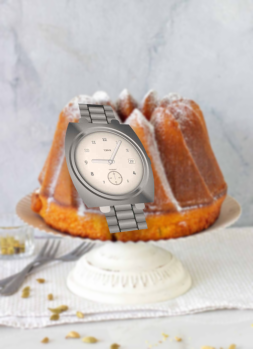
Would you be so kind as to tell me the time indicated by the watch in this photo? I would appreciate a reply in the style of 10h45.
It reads 9h06
